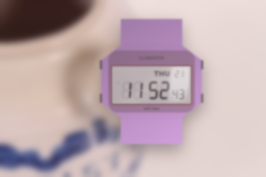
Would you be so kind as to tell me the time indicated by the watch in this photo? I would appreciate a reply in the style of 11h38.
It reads 11h52
